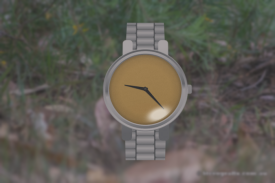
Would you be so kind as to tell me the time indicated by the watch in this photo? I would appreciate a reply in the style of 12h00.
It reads 9h23
